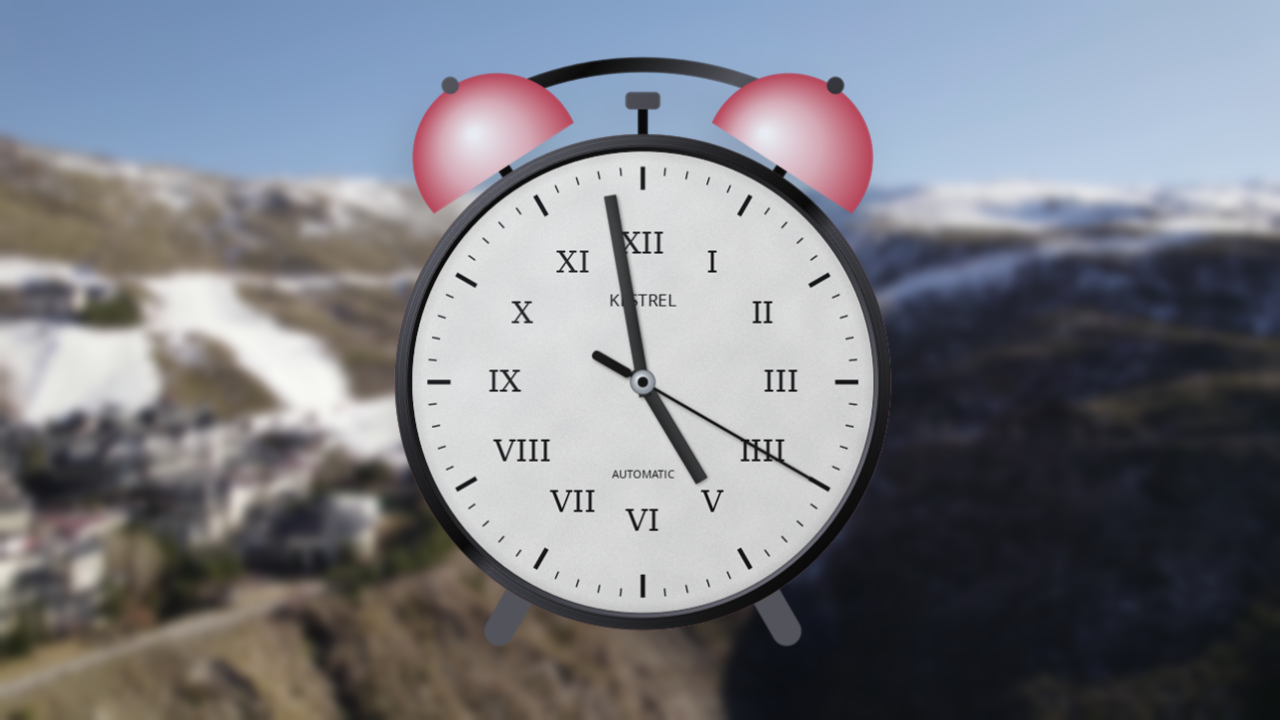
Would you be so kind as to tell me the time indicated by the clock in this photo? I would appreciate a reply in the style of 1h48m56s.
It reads 4h58m20s
